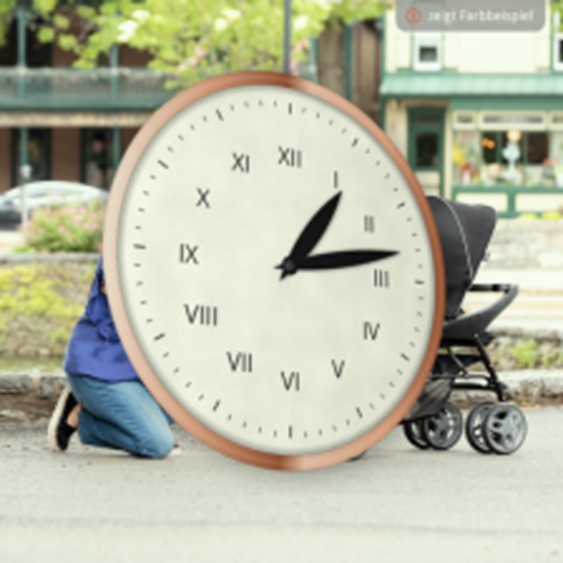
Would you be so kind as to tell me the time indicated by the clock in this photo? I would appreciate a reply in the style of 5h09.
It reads 1h13
